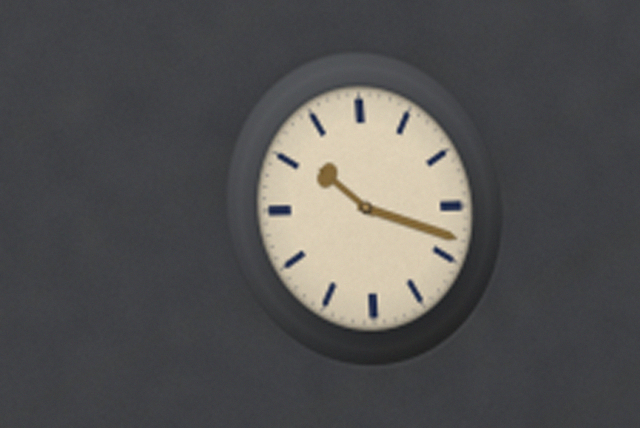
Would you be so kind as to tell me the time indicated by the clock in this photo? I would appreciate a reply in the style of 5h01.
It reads 10h18
